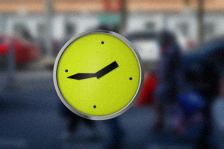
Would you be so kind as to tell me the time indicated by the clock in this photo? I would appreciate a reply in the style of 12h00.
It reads 1h43
